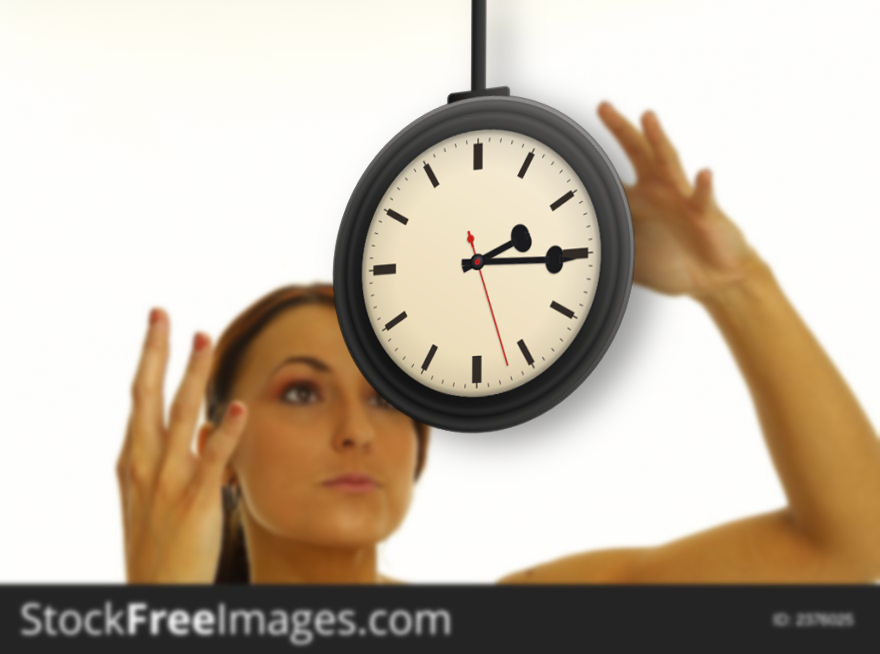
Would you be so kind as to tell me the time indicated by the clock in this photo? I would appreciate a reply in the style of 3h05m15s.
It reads 2h15m27s
